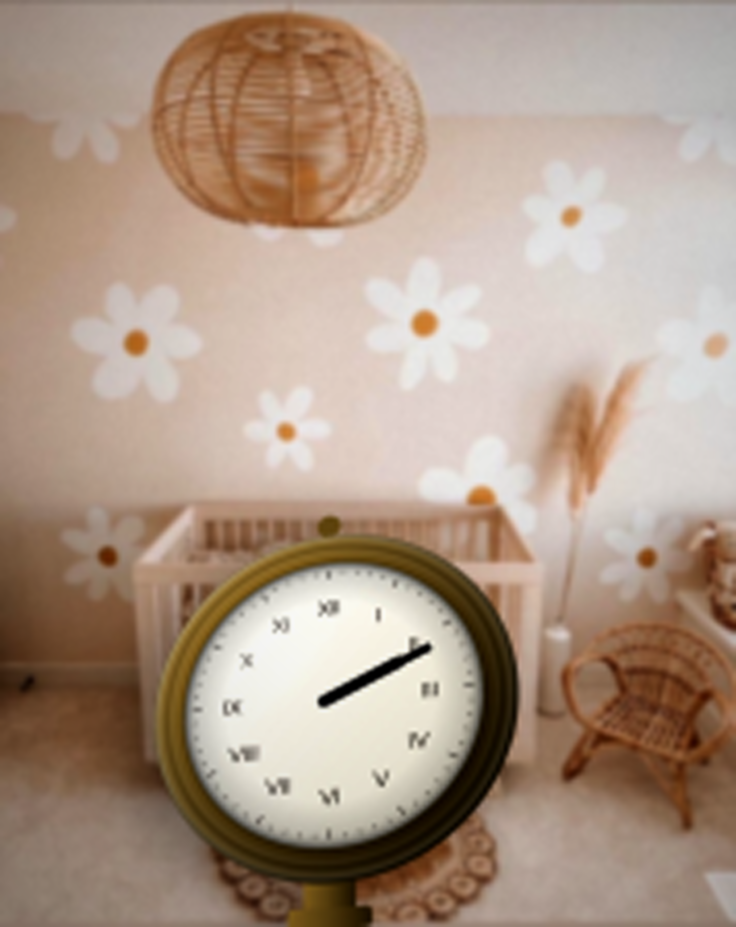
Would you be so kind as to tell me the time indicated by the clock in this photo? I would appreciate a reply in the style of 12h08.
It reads 2h11
